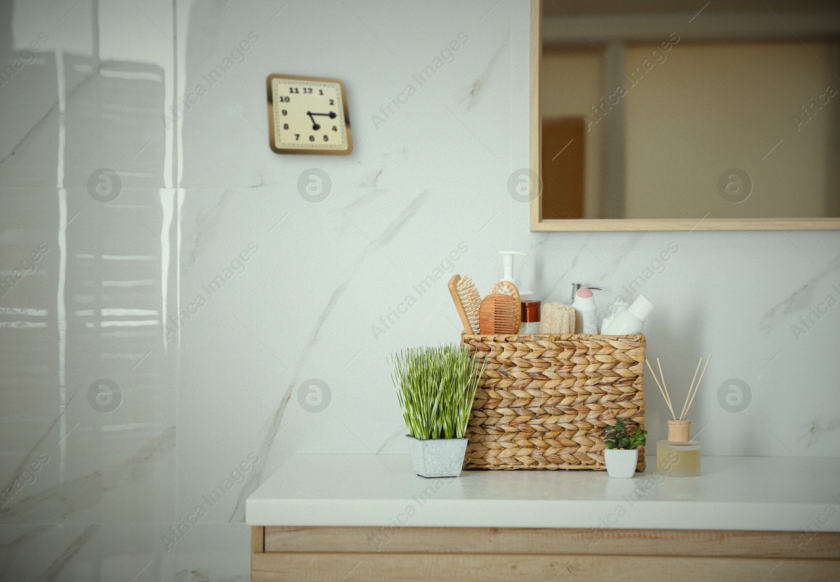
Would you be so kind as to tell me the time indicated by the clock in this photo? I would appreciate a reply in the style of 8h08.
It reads 5h15
